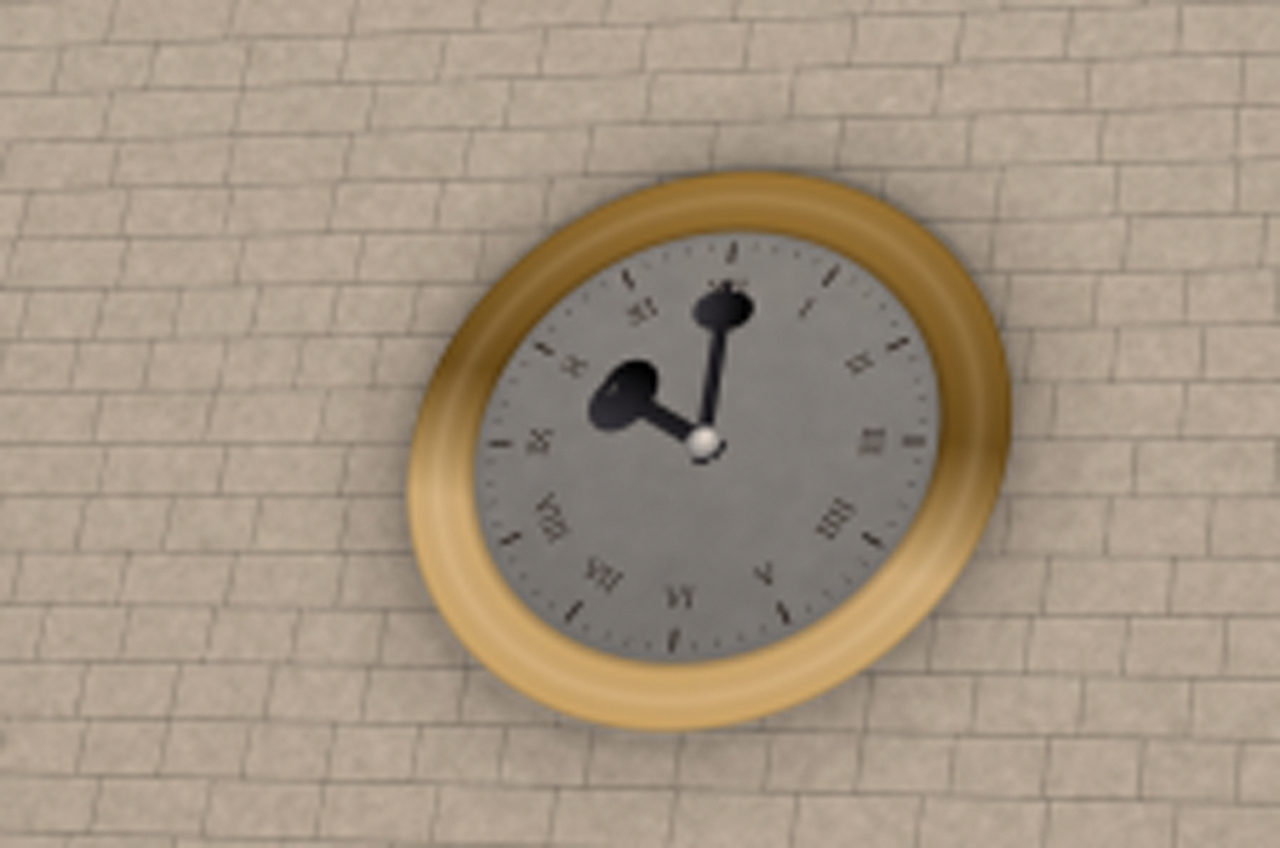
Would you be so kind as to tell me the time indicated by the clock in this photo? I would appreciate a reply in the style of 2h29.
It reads 10h00
